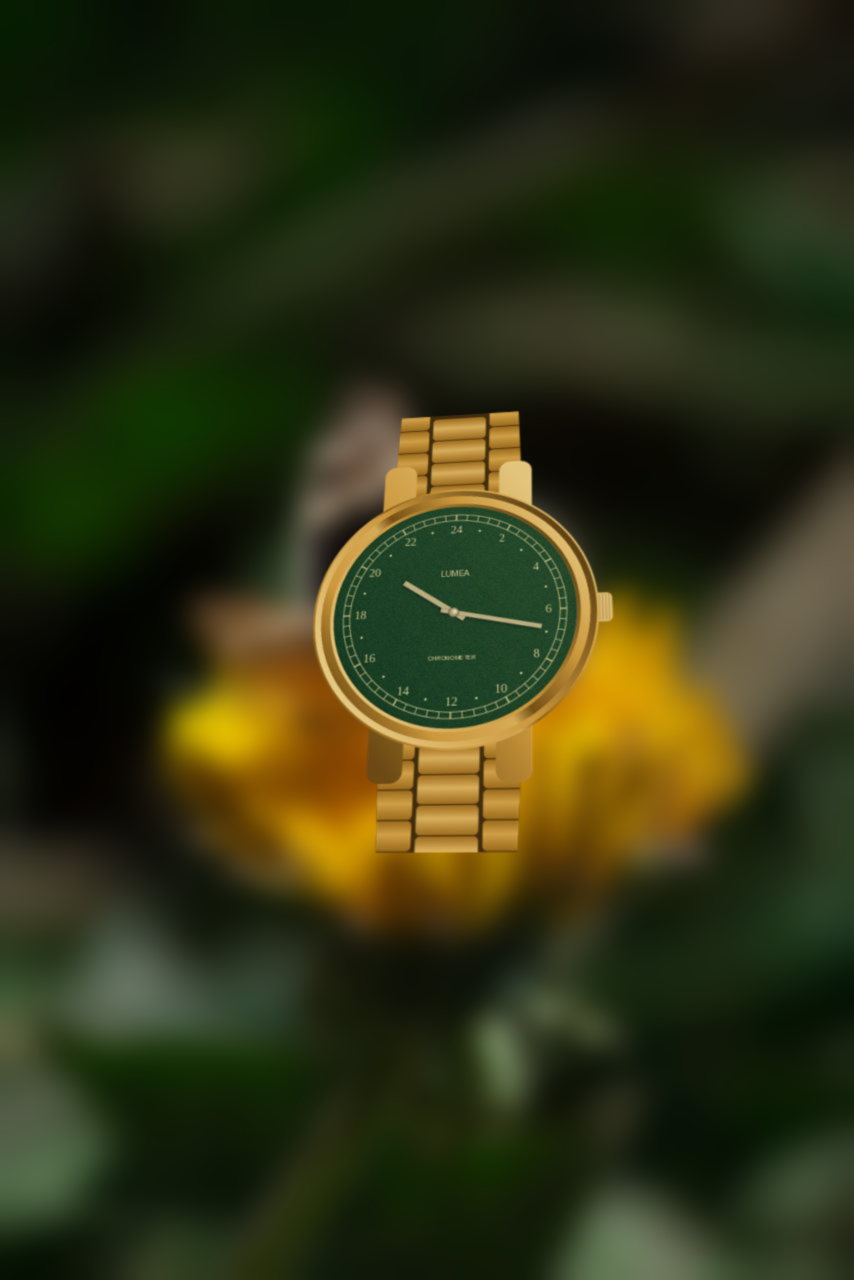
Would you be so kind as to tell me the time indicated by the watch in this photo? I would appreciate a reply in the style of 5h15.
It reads 20h17
